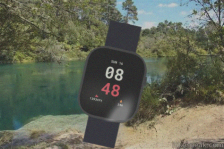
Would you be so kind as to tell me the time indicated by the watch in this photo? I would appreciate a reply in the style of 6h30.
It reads 8h48
